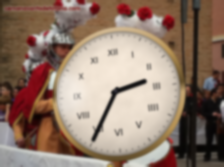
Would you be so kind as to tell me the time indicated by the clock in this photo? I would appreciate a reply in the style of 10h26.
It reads 2h35
